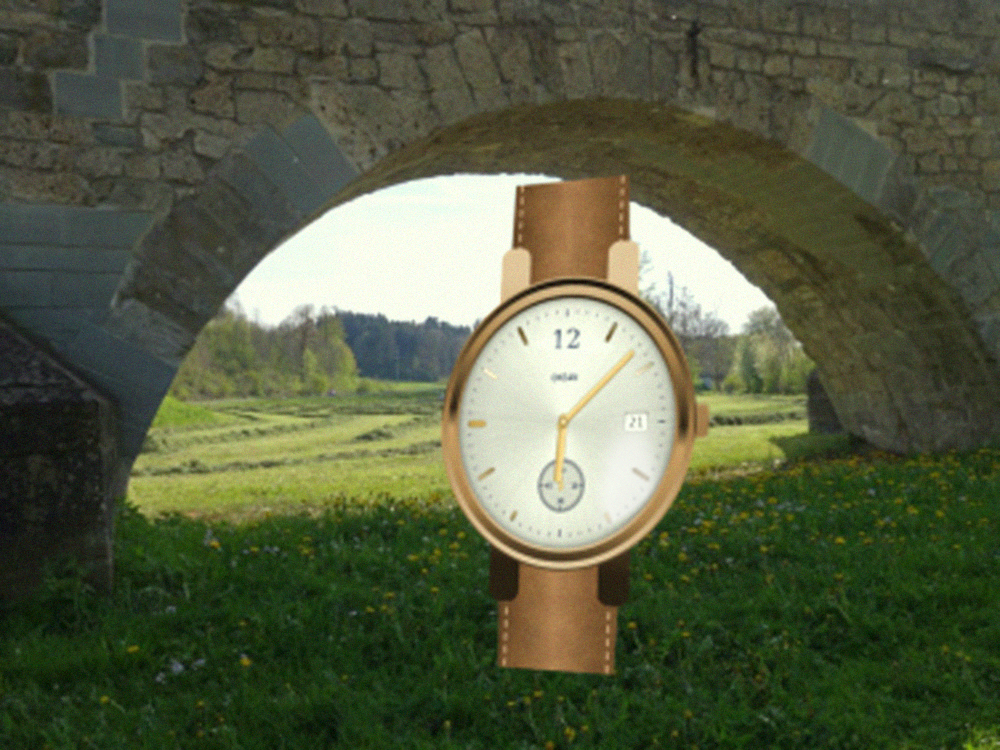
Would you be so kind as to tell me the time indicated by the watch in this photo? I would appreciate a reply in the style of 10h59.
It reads 6h08
